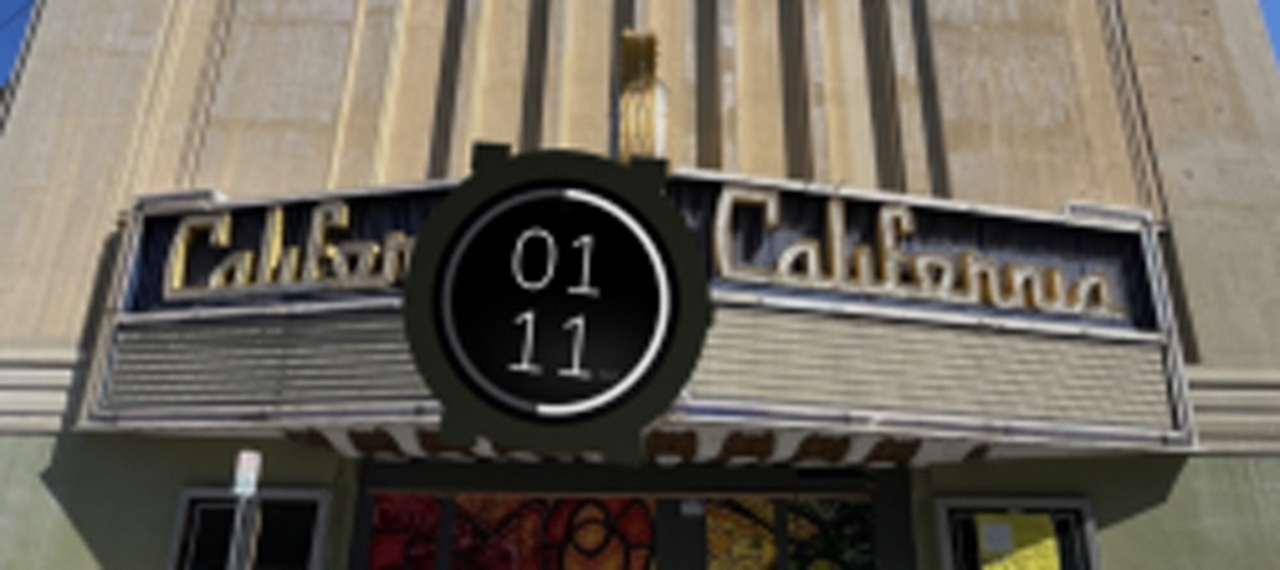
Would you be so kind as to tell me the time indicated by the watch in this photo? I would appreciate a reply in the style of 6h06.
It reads 1h11
